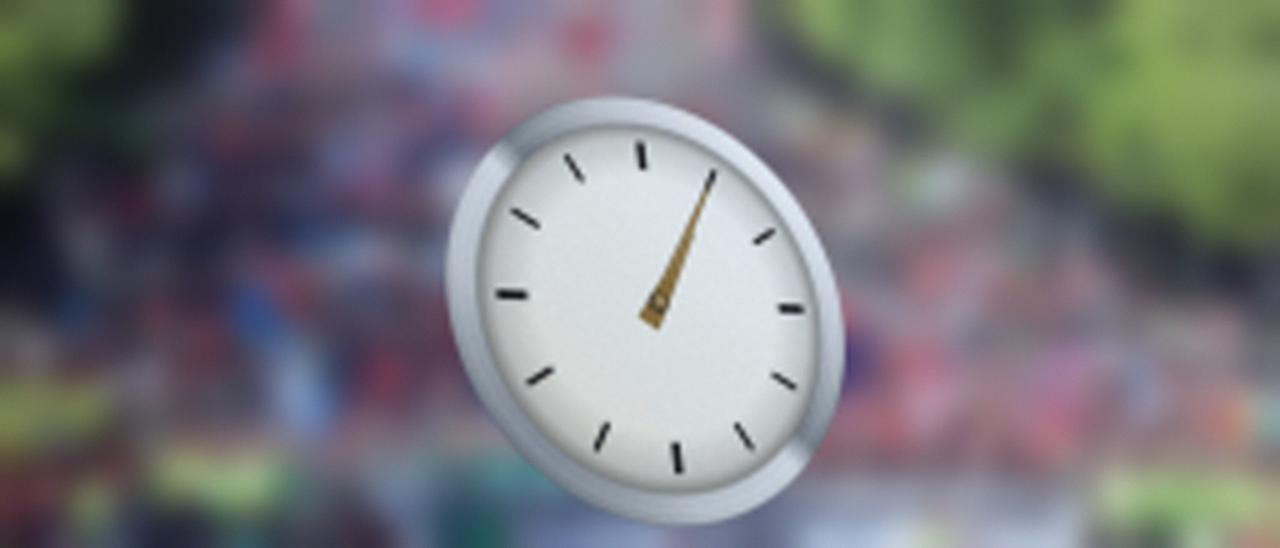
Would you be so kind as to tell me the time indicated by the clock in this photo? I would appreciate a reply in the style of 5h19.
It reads 1h05
